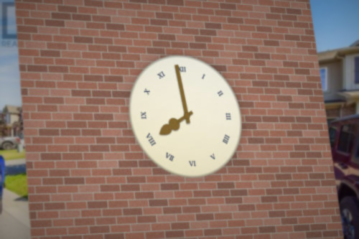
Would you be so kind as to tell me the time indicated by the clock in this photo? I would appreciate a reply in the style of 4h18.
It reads 7h59
